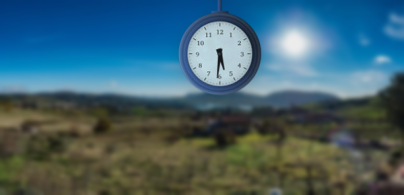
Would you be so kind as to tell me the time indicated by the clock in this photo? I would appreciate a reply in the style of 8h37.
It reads 5h31
